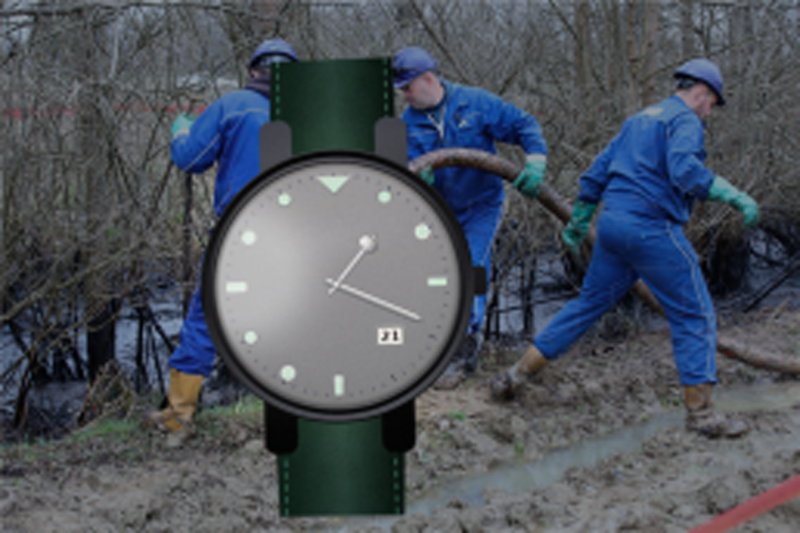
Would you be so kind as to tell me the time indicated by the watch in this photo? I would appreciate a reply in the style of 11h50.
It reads 1h19
